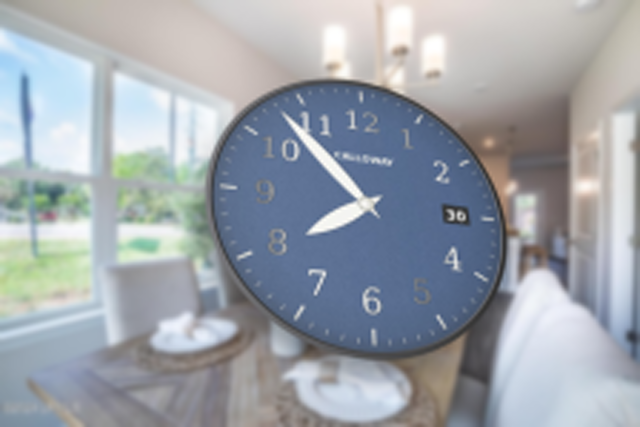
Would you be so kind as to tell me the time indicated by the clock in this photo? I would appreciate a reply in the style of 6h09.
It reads 7h53
